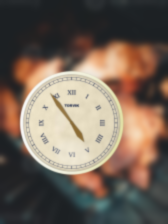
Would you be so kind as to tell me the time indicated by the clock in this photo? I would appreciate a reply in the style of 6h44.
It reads 4h54
